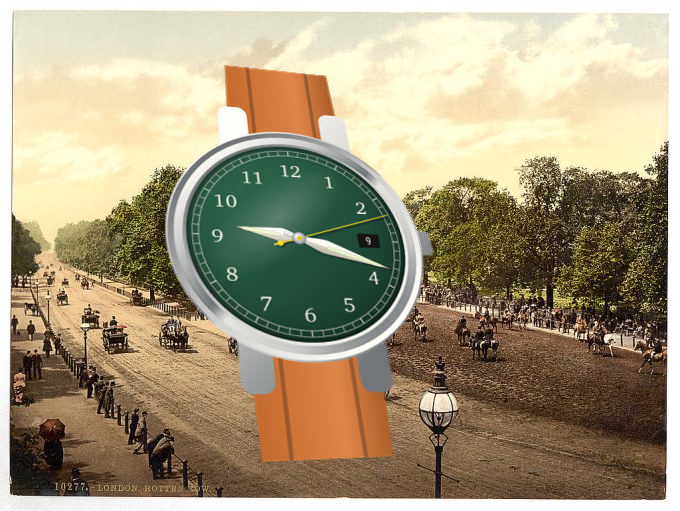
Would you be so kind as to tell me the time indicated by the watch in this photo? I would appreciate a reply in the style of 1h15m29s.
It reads 9h18m12s
